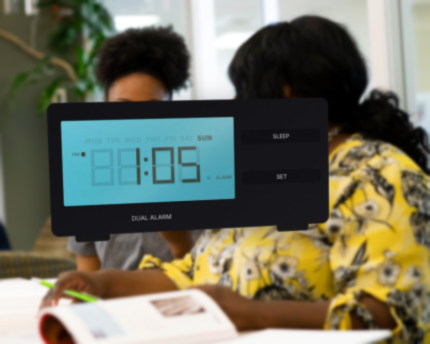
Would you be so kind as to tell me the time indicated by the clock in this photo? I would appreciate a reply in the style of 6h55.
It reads 1h05
